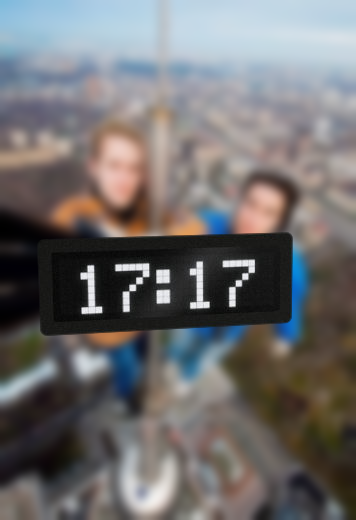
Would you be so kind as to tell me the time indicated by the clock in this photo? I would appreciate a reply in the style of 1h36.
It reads 17h17
